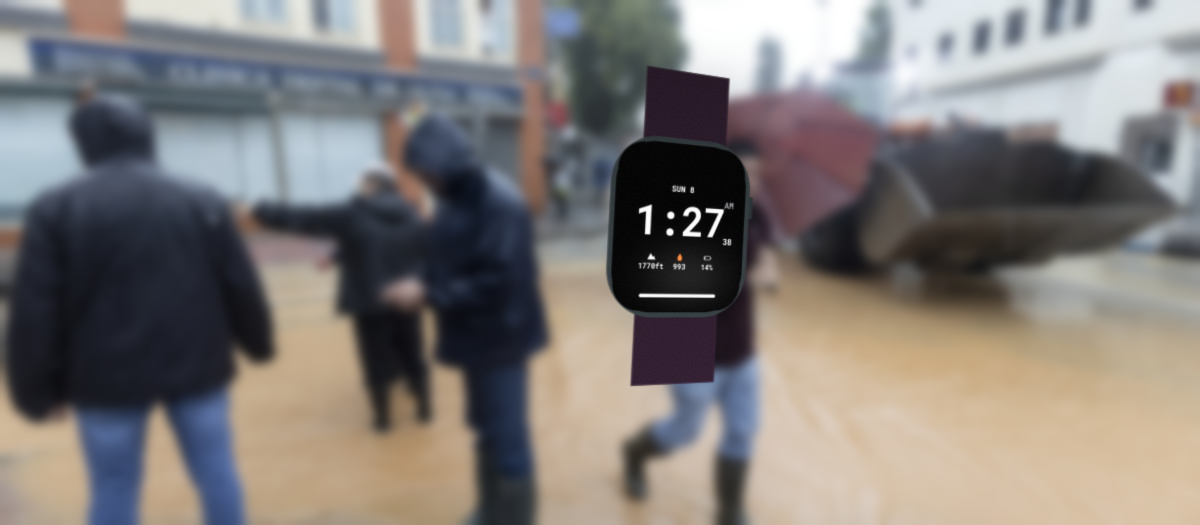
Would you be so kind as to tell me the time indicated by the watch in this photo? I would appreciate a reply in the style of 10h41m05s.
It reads 1h27m38s
